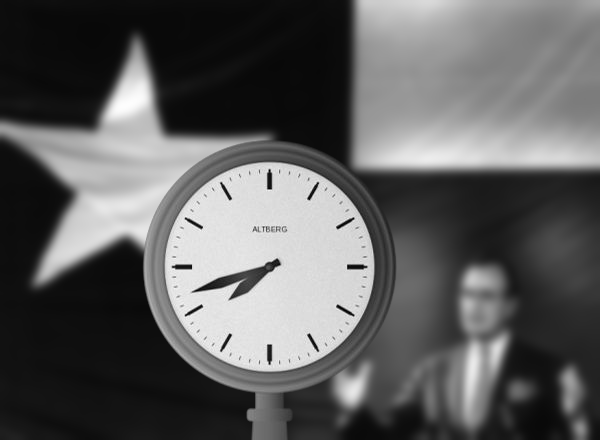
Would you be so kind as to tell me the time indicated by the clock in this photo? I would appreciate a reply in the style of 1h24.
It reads 7h42
